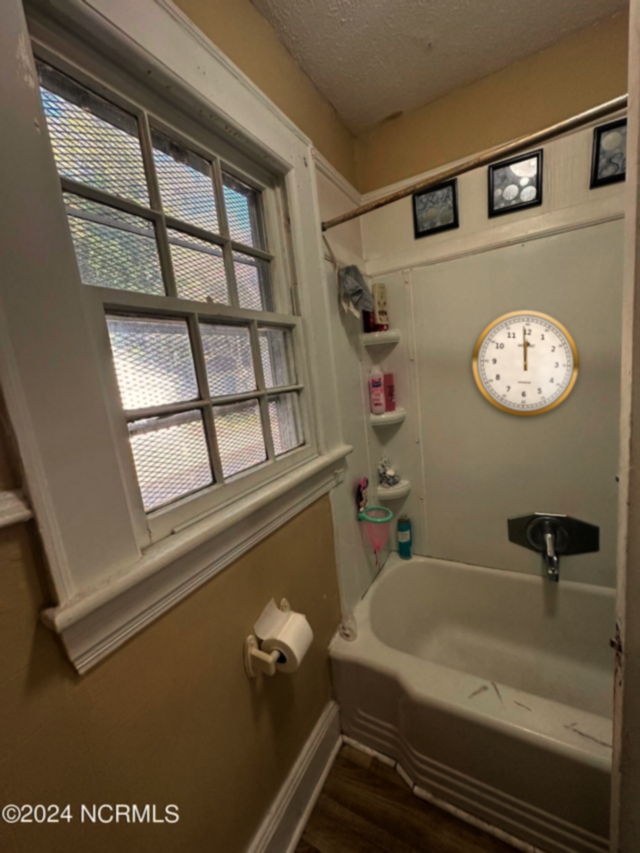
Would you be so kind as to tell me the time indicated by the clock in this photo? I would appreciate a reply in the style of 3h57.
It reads 11h59
